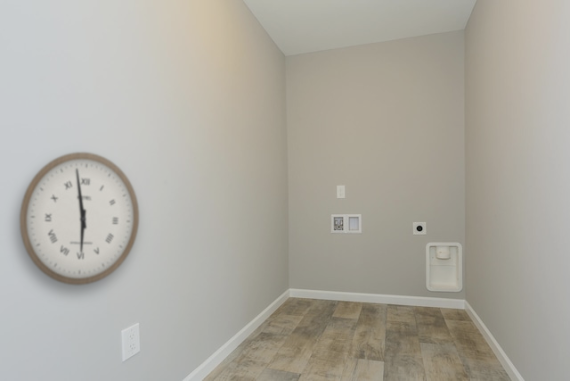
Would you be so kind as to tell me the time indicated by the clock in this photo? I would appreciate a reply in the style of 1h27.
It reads 5h58
